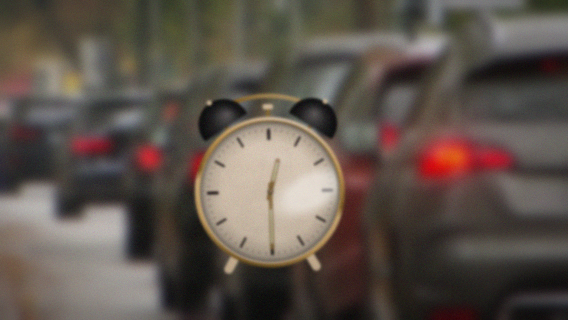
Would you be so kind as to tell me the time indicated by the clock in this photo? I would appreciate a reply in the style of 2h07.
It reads 12h30
